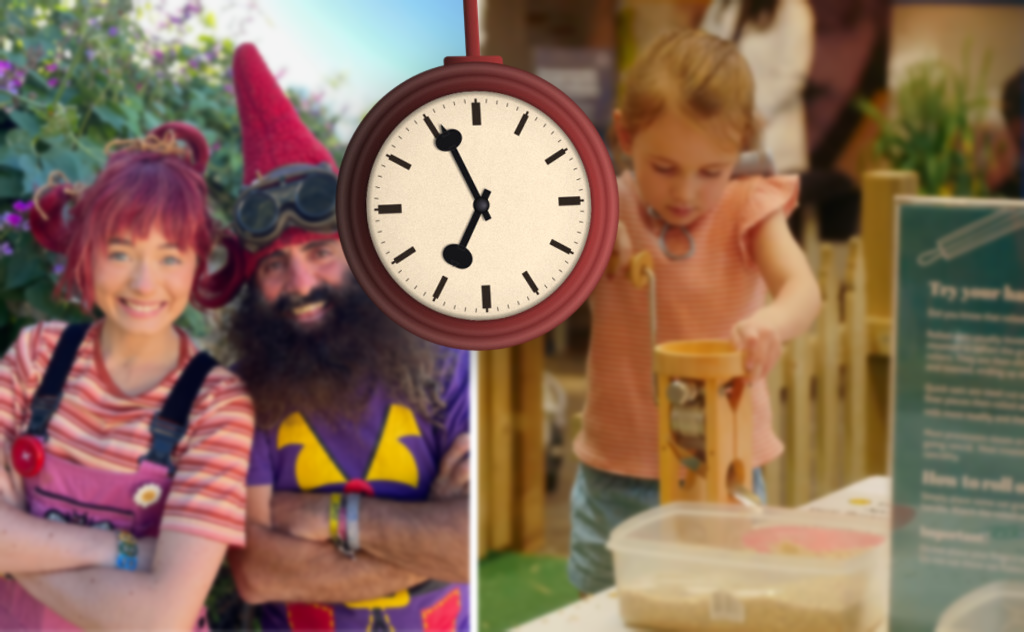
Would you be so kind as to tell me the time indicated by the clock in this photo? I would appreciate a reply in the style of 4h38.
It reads 6h56
